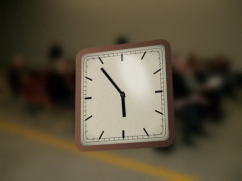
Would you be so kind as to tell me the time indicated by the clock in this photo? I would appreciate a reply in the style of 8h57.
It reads 5h54
